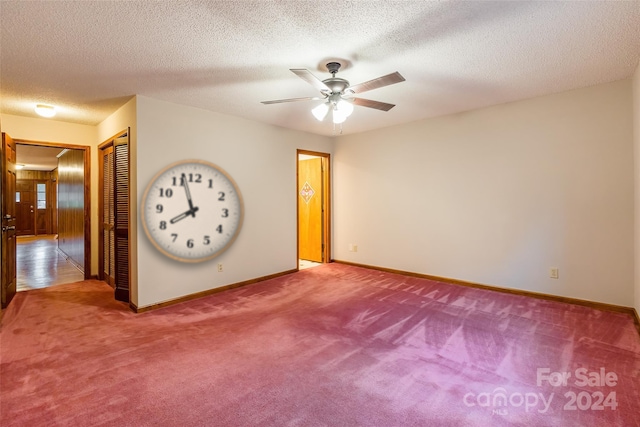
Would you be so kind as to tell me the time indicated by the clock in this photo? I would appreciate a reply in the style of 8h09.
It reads 7h57
